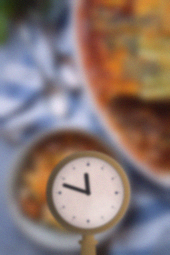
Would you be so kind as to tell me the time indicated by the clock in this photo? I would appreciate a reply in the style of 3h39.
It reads 11h48
